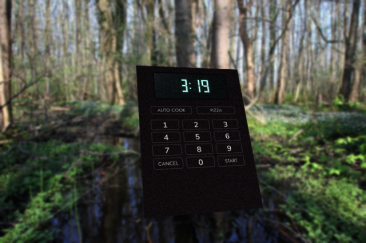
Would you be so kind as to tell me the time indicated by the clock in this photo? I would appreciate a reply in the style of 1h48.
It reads 3h19
